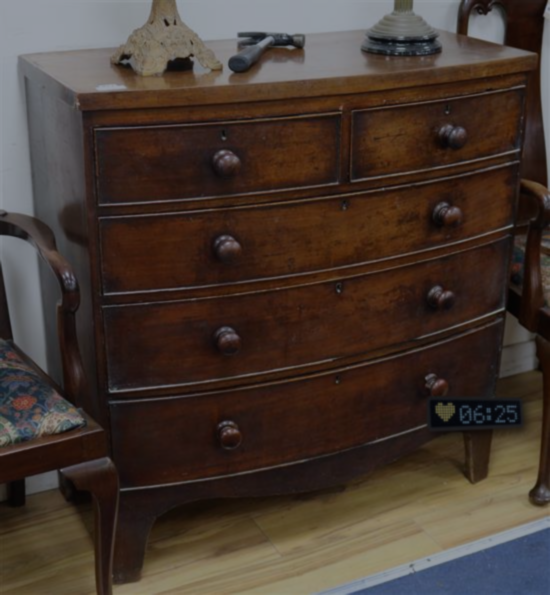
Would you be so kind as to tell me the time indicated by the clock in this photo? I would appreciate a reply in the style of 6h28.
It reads 6h25
